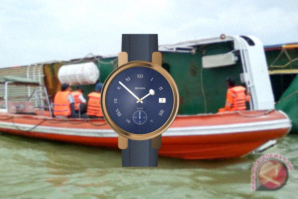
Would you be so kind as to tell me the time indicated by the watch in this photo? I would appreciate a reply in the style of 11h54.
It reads 1h52
